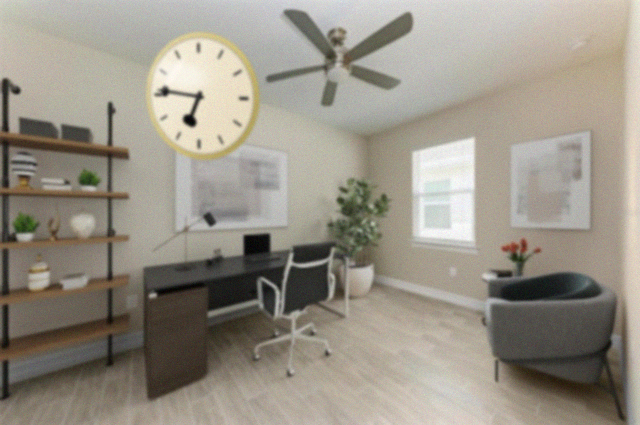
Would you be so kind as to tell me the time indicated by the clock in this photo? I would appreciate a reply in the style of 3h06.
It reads 6h46
